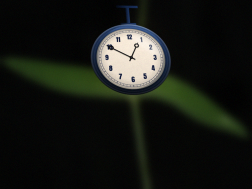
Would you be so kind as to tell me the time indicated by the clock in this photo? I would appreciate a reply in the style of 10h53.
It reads 12h50
